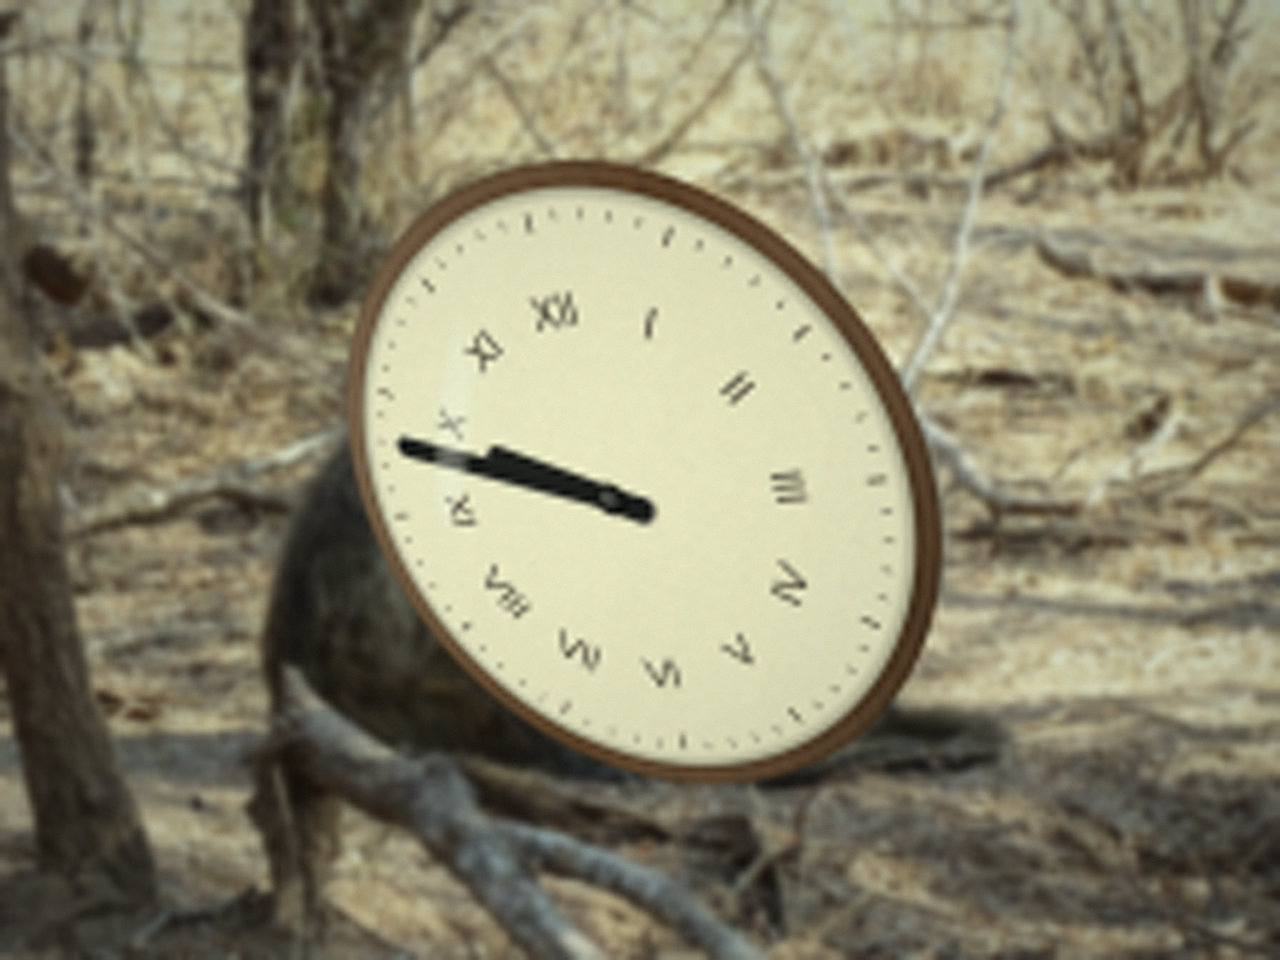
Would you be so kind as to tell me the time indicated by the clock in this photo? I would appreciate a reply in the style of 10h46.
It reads 9h48
